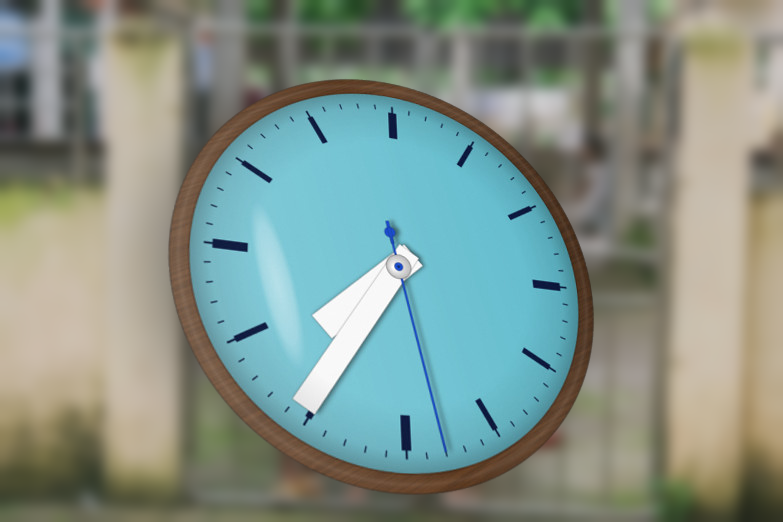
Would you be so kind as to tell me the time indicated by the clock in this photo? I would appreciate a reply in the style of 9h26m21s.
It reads 7h35m28s
